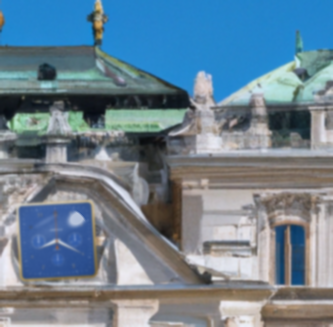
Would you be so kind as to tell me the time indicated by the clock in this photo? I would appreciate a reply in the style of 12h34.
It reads 8h20
